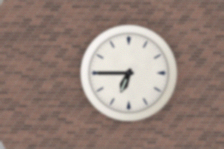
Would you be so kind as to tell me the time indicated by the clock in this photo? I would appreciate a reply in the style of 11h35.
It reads 6h45
